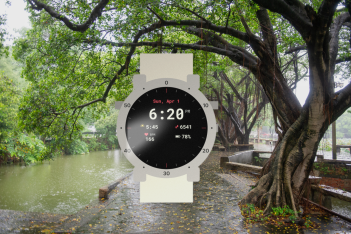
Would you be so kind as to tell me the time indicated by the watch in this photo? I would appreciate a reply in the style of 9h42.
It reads 6h20
